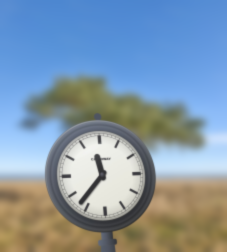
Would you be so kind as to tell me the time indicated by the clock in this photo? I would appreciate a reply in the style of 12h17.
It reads 11h37
